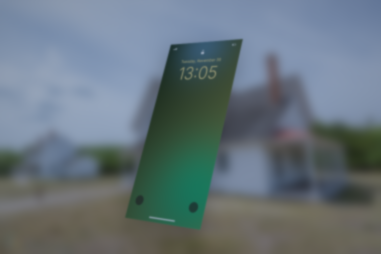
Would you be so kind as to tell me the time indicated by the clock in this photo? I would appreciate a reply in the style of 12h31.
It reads 13h05
